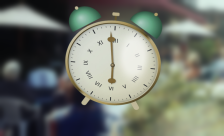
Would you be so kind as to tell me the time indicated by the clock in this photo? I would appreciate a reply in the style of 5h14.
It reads 5h59
